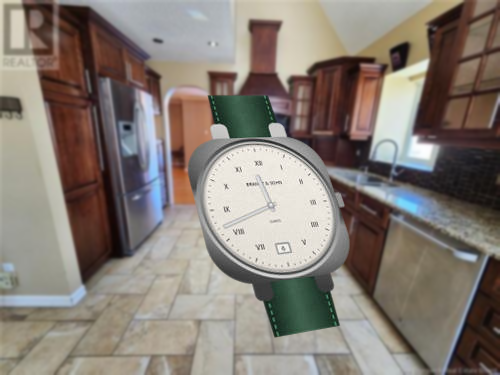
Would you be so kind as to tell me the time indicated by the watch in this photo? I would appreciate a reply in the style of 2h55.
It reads 11h42
